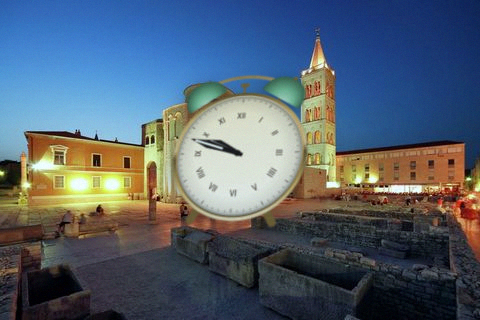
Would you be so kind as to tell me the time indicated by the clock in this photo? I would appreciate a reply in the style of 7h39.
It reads 9h48
